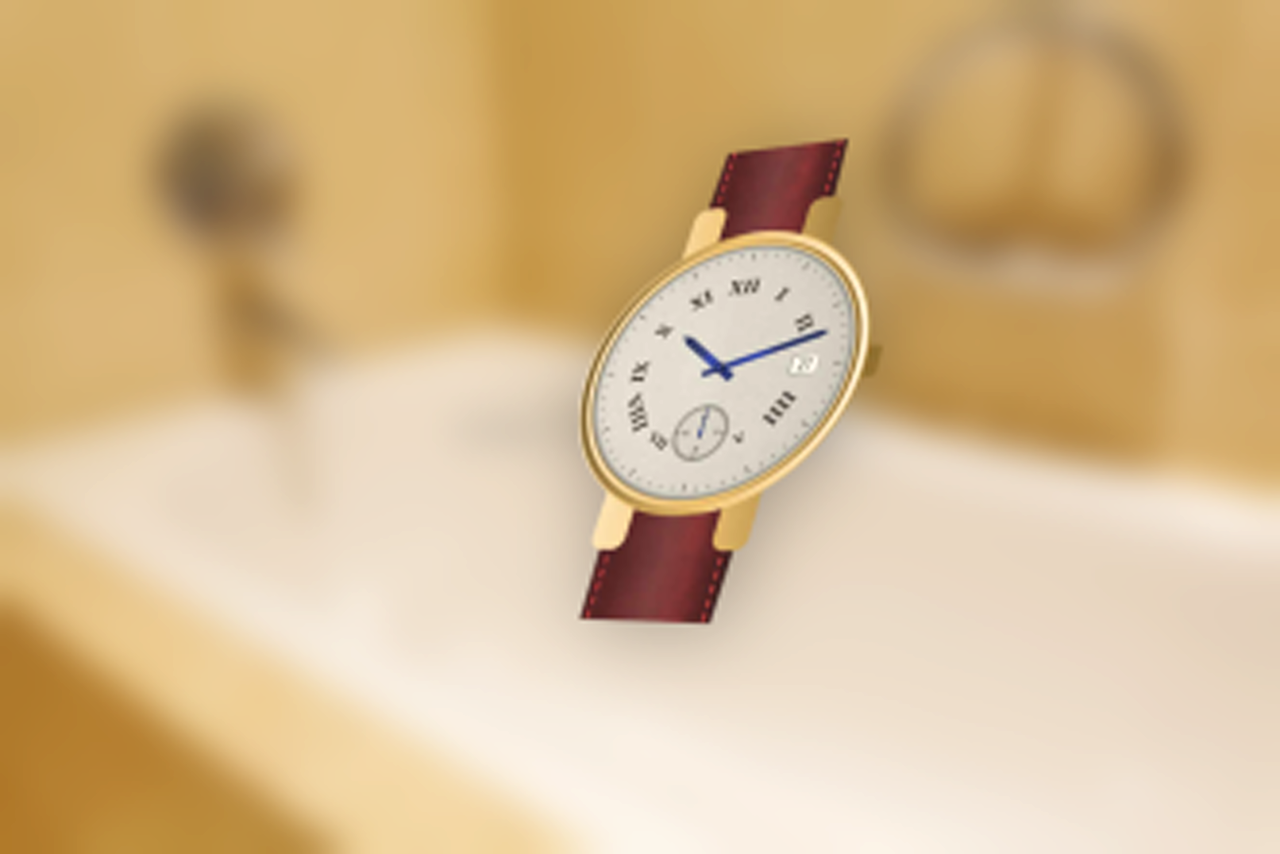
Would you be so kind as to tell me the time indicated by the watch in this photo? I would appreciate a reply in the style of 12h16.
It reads 10h12
